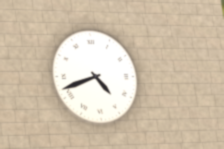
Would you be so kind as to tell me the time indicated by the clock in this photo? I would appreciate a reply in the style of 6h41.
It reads 4h42
